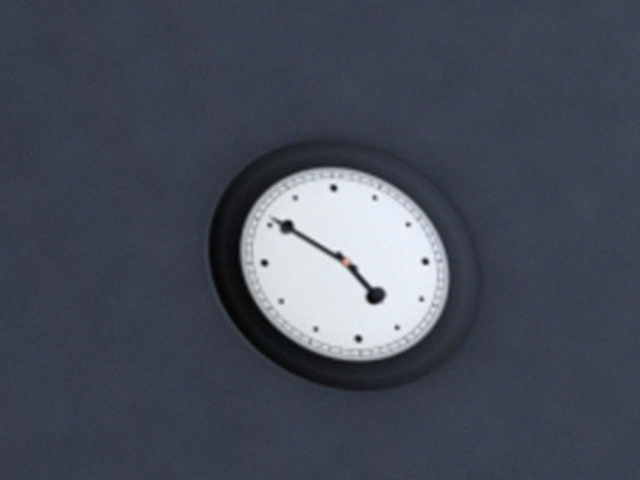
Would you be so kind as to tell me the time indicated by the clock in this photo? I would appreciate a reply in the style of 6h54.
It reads 4h51
